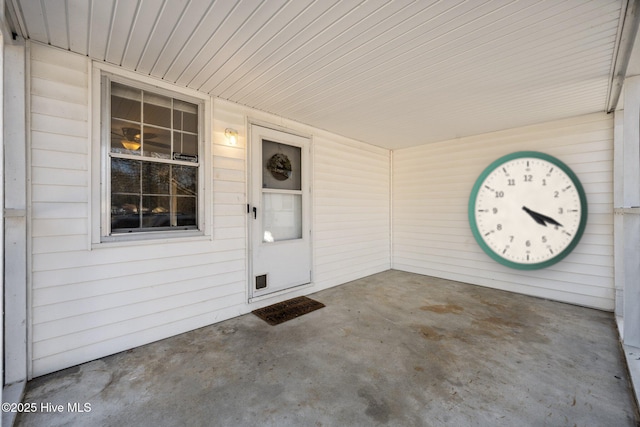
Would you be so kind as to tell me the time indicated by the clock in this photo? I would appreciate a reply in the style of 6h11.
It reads 4h19
